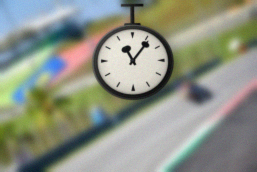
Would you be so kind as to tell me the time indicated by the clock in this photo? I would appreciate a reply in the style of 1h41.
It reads 11h06
